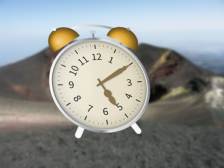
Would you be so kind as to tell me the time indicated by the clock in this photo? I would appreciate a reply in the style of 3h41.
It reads 5h10
